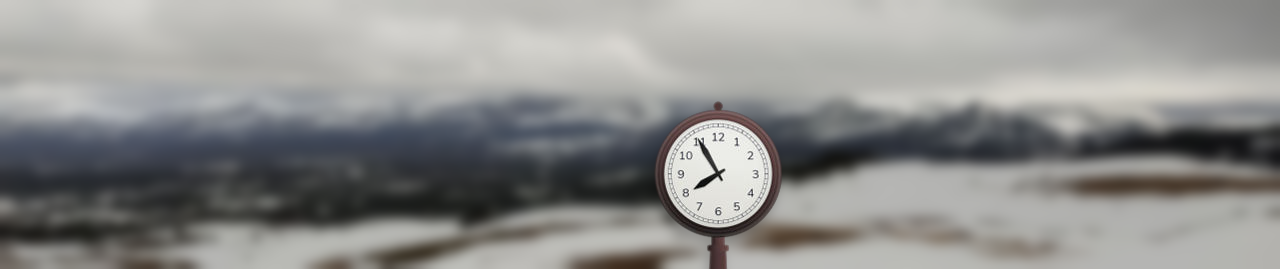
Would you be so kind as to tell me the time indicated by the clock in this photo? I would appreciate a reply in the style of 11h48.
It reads 7h55
